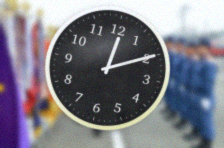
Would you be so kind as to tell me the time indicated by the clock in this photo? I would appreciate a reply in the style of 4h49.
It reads 12h10
